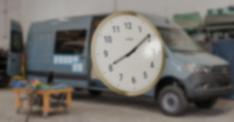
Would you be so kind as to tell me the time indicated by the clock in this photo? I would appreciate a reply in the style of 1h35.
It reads 8h09
